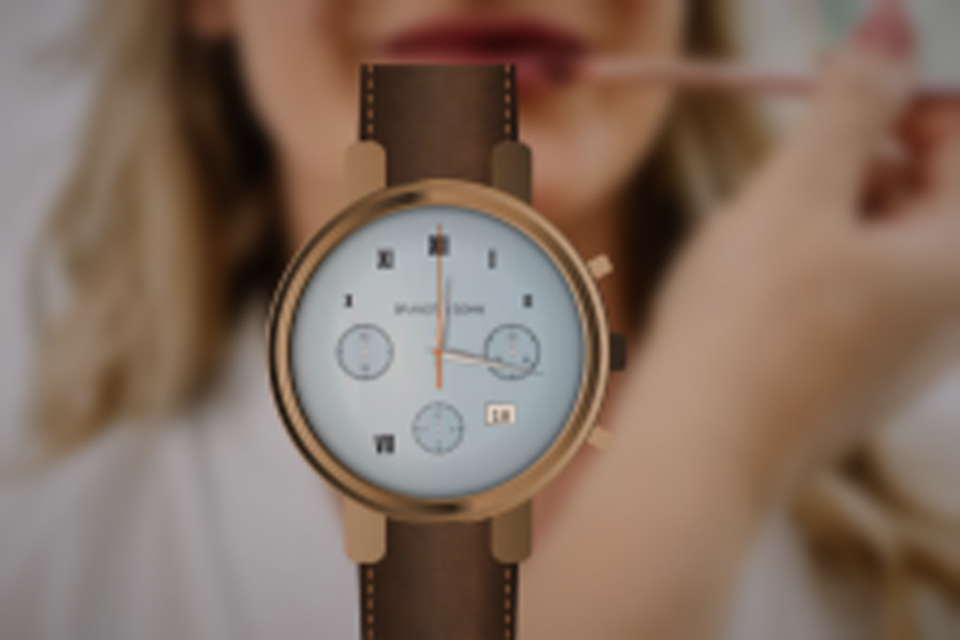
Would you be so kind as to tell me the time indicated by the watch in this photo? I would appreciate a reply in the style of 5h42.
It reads 12h17
